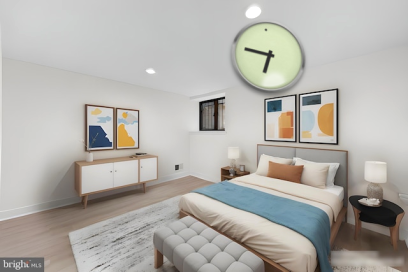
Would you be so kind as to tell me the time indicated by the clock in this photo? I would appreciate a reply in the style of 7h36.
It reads 6h48
